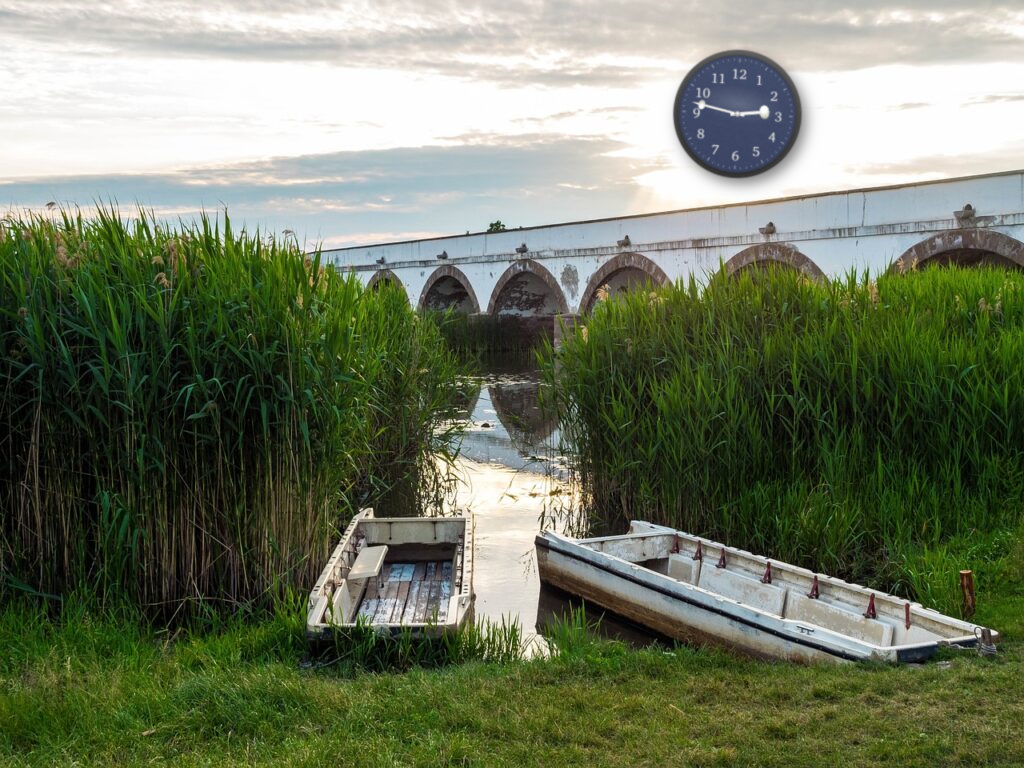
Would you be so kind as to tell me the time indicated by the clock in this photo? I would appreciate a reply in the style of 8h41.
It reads 2h47
